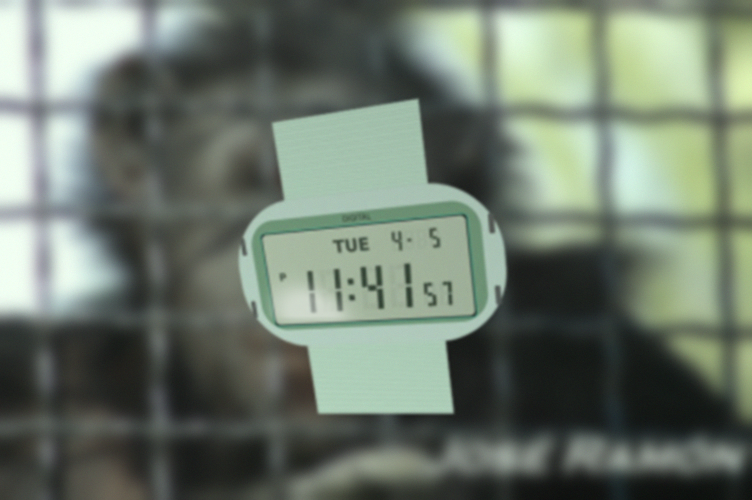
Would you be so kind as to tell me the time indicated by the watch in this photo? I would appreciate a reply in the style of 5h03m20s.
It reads 11h41m57s
